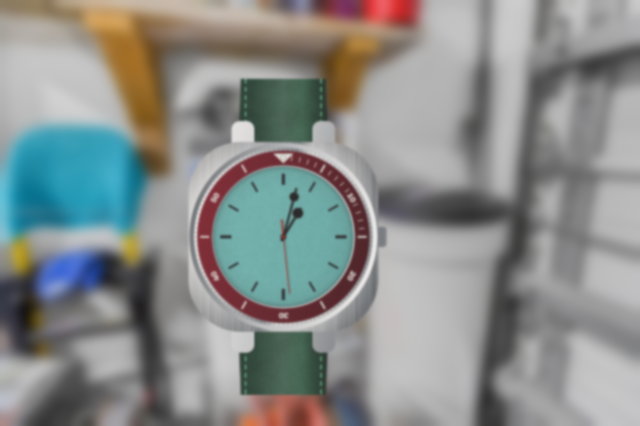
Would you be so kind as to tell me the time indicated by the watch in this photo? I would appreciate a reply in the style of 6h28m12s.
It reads 1h02m29s
